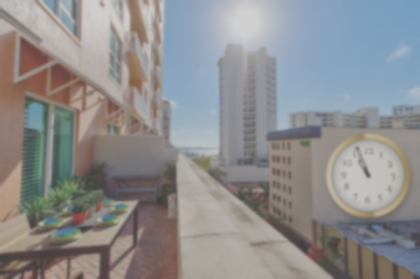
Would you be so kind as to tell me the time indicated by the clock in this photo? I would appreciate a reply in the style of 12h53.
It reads 10h56
